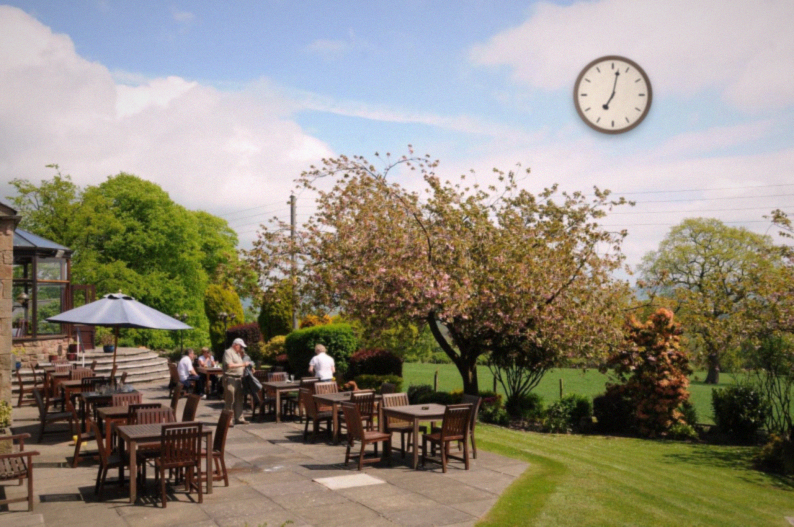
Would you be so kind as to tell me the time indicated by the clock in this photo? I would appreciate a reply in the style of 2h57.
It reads 7h02
